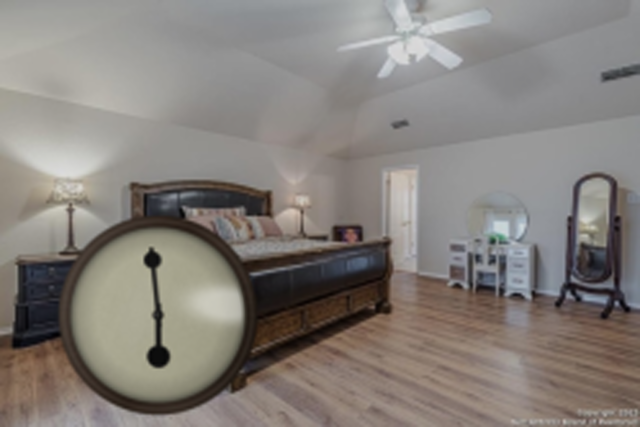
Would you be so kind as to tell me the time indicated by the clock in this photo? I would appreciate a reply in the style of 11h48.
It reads 5h59
